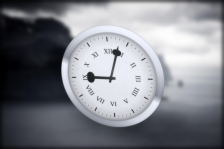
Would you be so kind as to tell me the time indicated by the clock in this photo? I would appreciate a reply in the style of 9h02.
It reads 9h03
